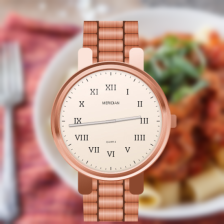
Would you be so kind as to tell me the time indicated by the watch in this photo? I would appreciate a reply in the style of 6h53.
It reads 2h44
